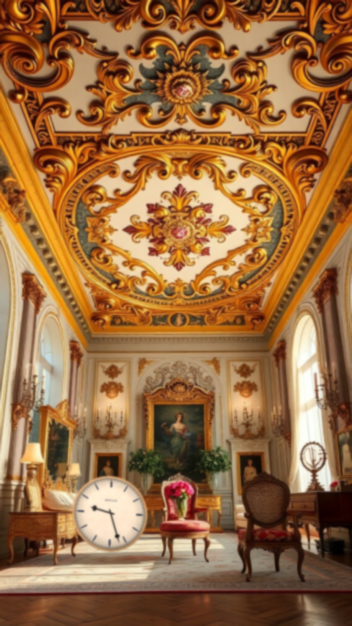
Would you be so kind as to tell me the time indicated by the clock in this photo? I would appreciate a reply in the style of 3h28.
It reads 9h27
